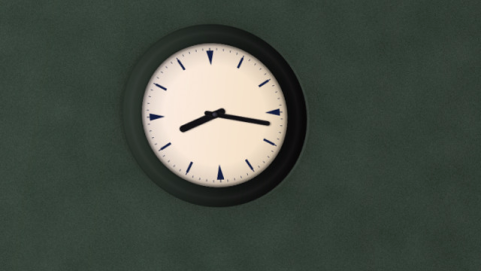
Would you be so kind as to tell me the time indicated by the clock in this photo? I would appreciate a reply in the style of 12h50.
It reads 8h17
